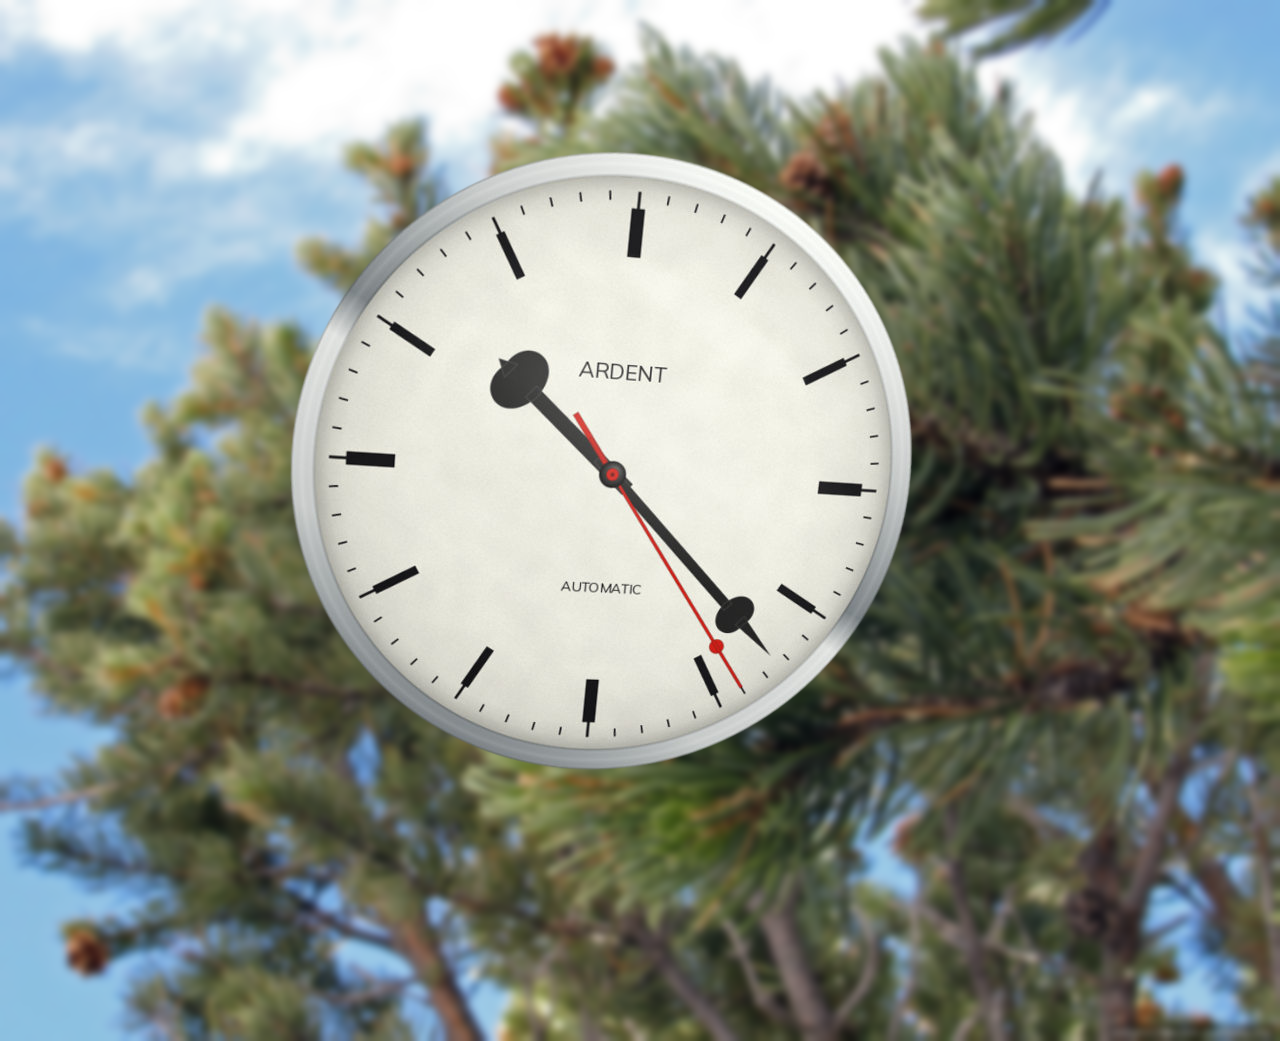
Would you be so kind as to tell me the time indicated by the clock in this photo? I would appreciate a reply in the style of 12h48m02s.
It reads 10h22m24s
